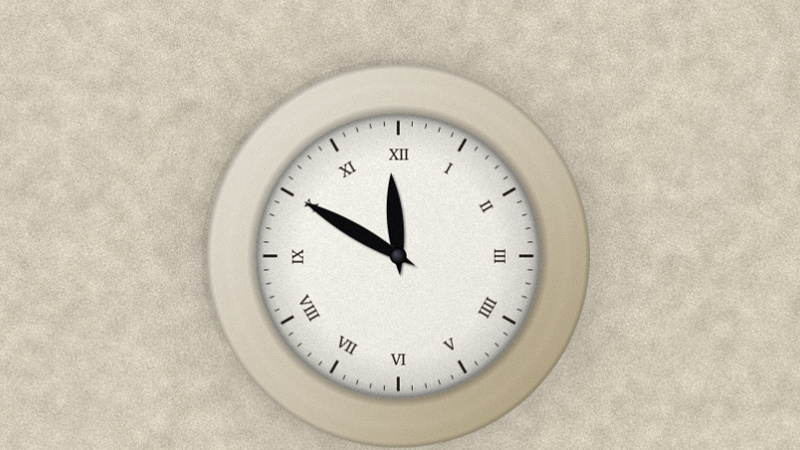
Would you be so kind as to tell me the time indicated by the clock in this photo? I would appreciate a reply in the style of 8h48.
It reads 11h50
